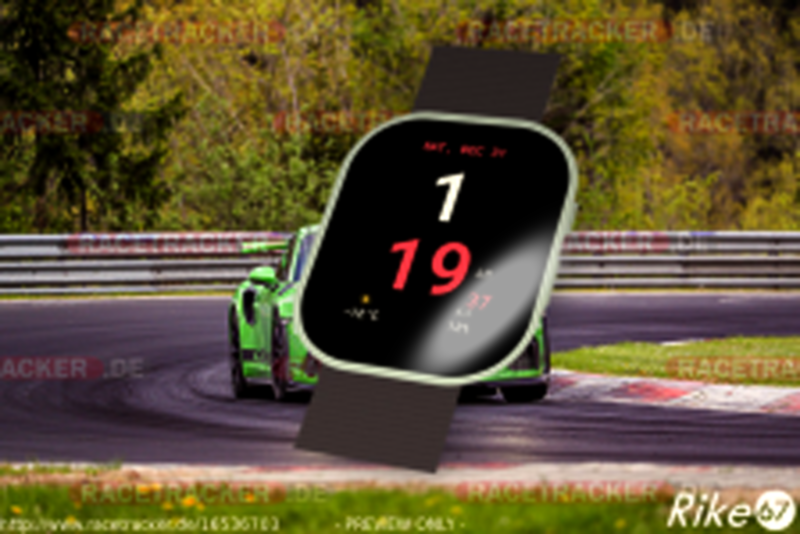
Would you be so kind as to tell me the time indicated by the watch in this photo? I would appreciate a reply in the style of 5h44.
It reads 1h19
